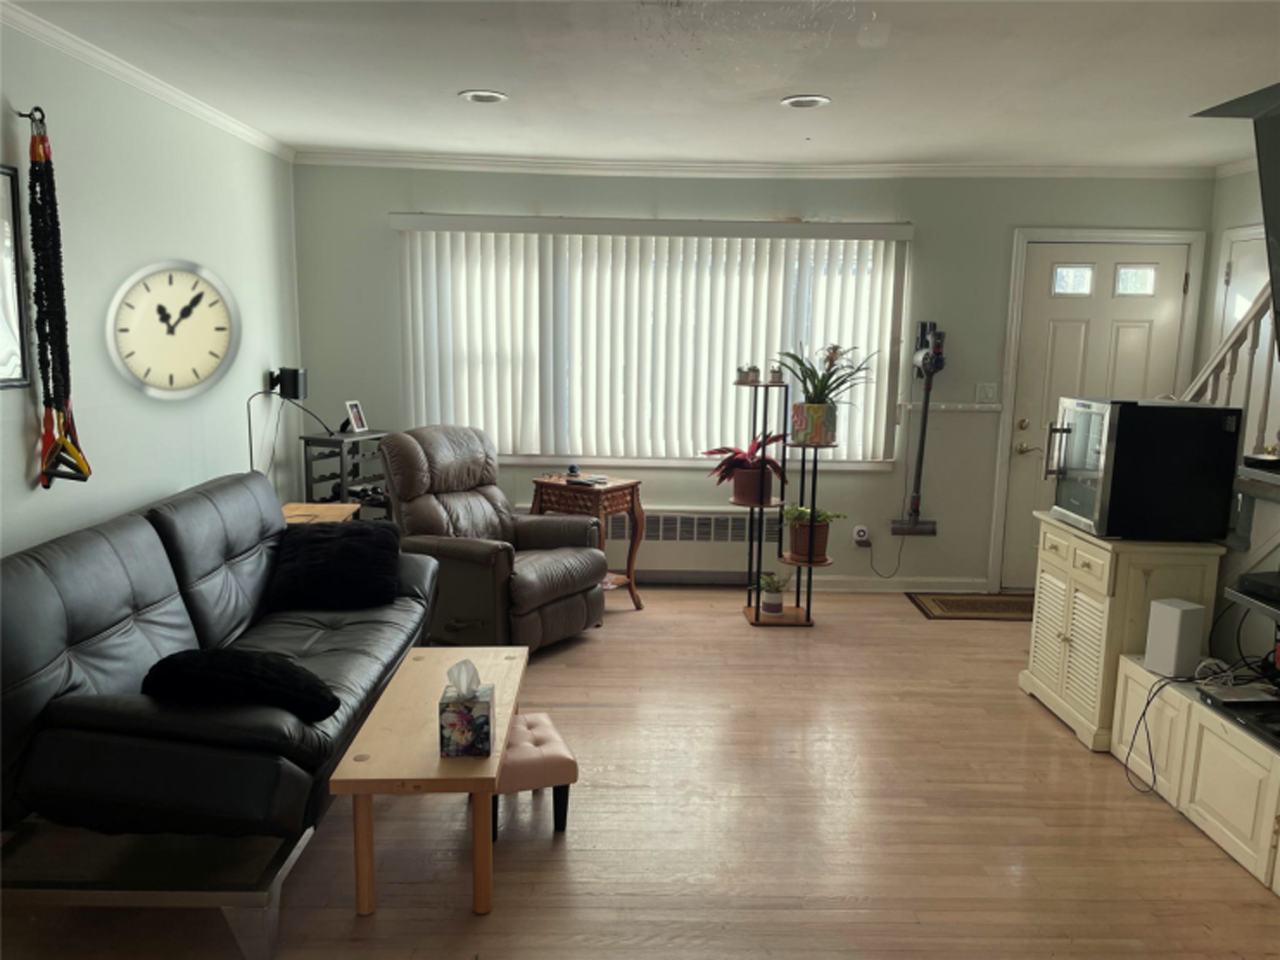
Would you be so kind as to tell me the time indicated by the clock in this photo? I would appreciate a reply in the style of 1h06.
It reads 11h07
